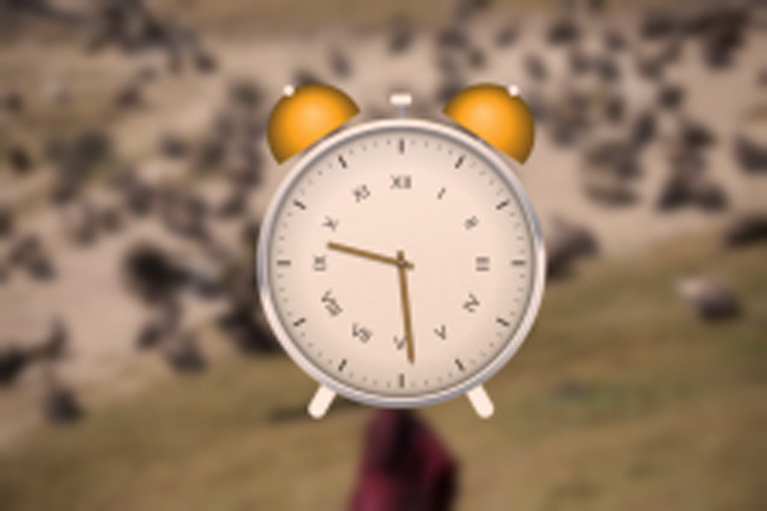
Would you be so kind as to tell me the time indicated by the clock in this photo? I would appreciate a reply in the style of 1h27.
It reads 9h29
